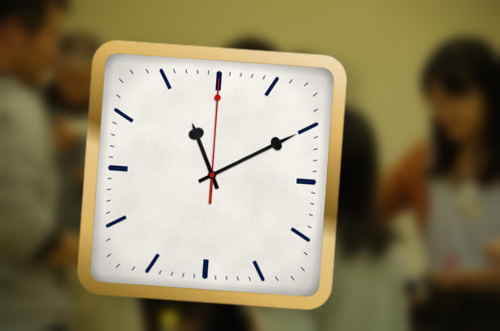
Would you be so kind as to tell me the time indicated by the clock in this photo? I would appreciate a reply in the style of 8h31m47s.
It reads 11h10m00s
